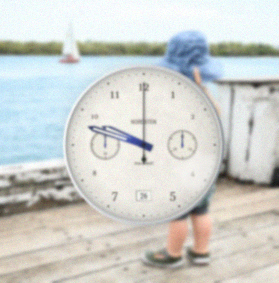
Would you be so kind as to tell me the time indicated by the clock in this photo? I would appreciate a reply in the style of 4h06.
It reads 9h48
